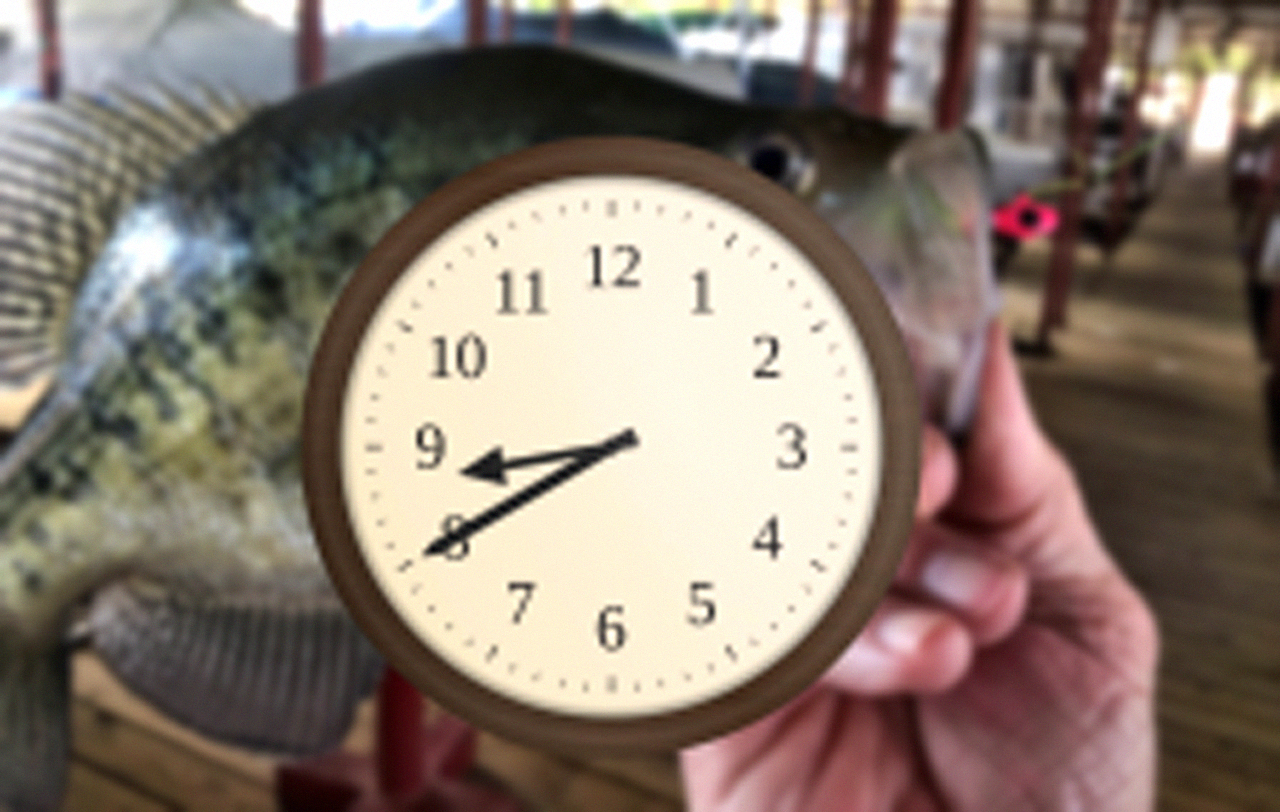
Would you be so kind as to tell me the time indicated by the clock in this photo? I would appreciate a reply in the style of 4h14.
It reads 8h40
